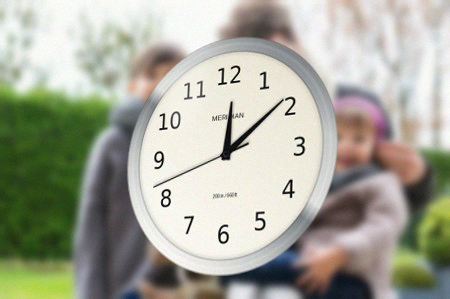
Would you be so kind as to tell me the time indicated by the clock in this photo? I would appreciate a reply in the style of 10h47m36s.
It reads 12h08m42s
